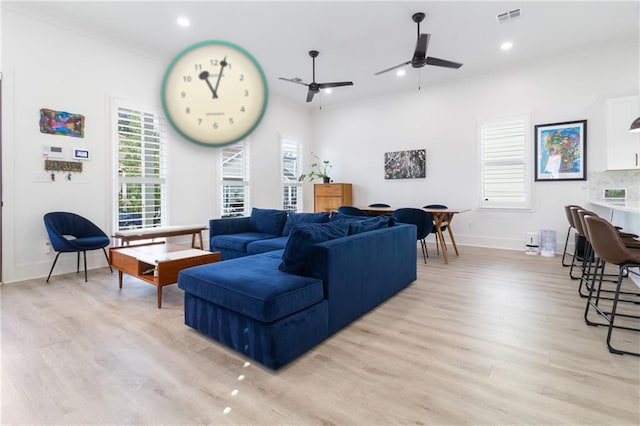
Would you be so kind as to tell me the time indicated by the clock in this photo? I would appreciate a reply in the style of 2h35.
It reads 11h03
